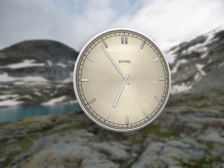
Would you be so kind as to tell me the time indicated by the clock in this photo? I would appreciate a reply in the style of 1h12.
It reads 6h54
